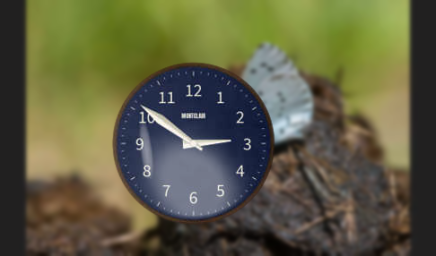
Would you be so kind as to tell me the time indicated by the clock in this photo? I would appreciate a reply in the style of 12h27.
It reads 2h51
